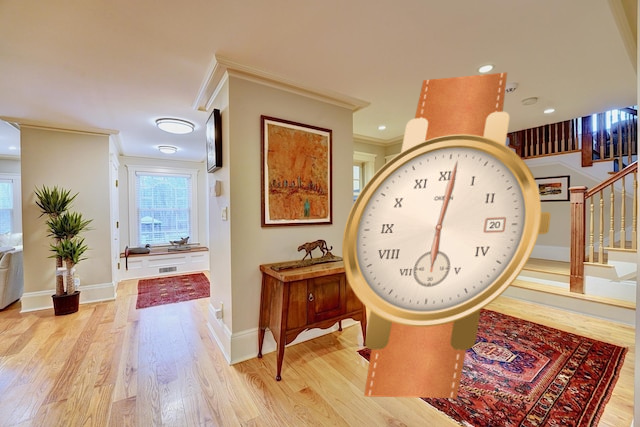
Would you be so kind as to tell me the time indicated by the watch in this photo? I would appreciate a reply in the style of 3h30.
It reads 6h01
